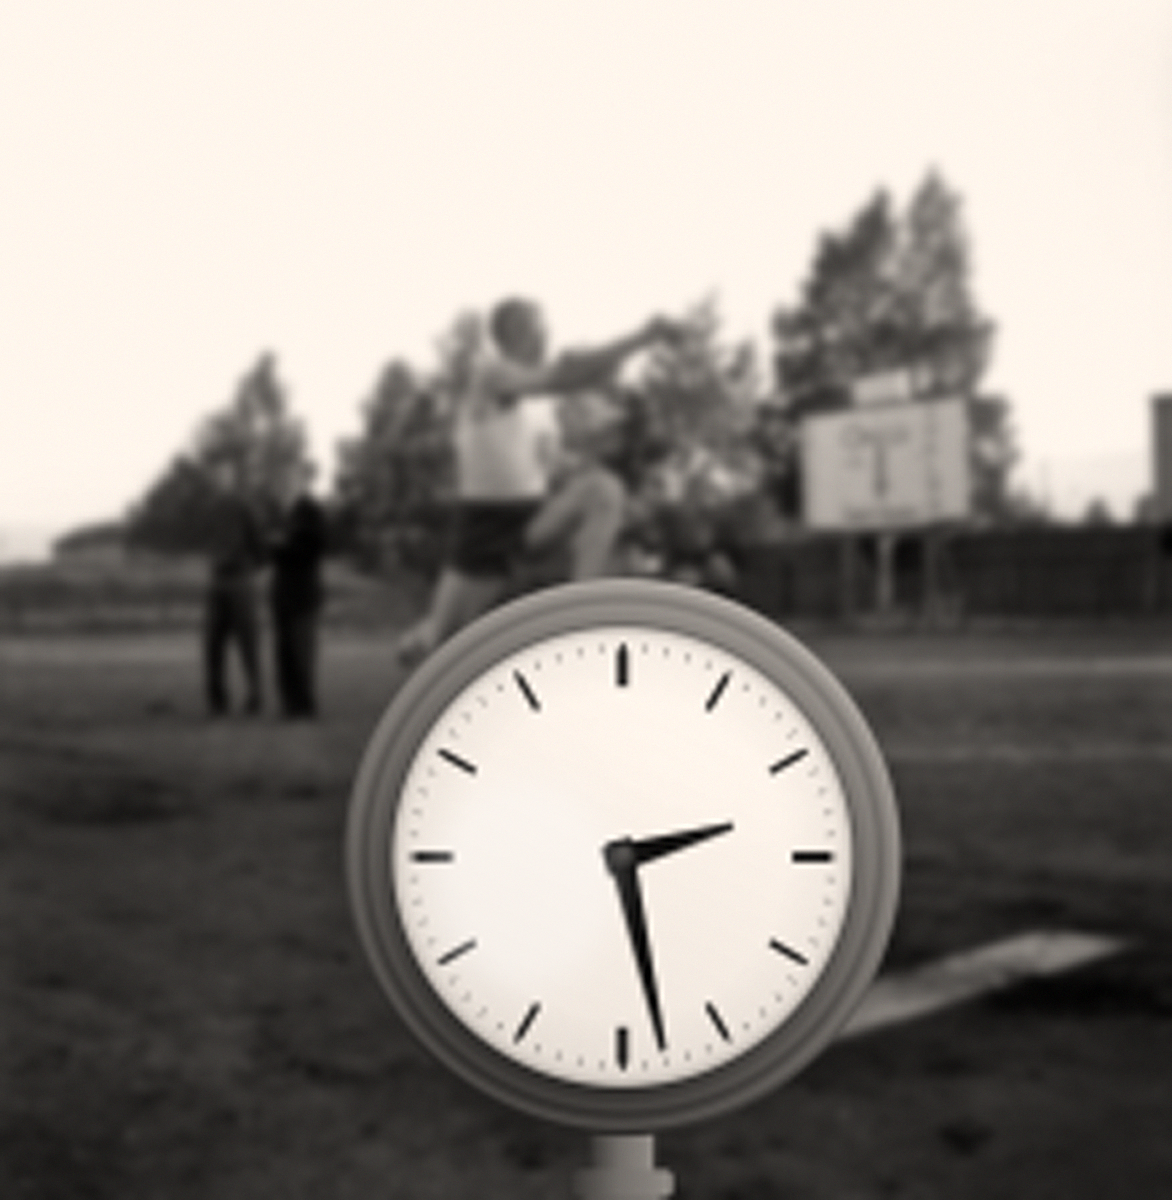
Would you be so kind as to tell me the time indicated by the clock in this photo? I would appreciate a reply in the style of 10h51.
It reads 2h28
